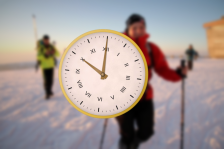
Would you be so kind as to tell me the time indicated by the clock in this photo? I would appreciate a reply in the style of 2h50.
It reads 10h00
